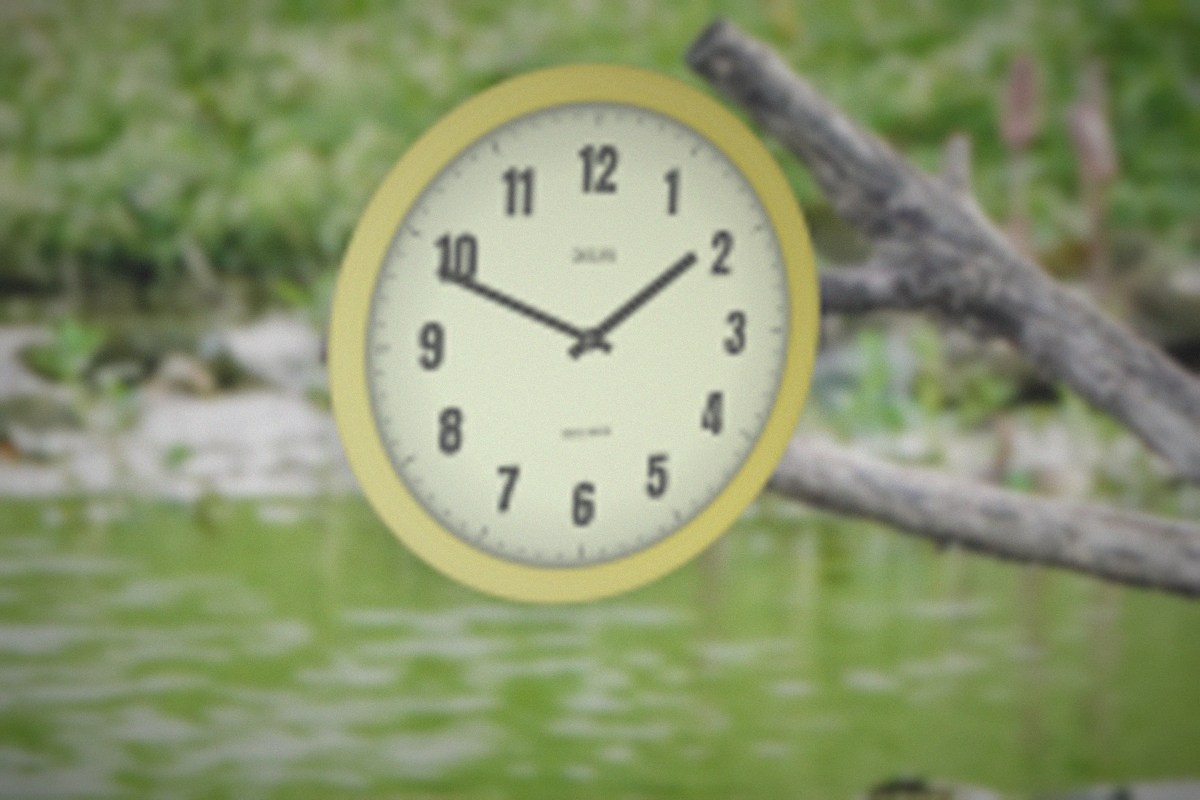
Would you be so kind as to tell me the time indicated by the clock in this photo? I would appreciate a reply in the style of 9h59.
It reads 1h49
